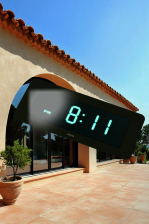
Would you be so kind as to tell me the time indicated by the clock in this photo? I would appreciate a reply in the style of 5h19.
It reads 8h11
